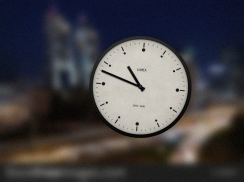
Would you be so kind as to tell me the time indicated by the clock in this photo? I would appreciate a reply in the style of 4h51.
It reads 10h48
